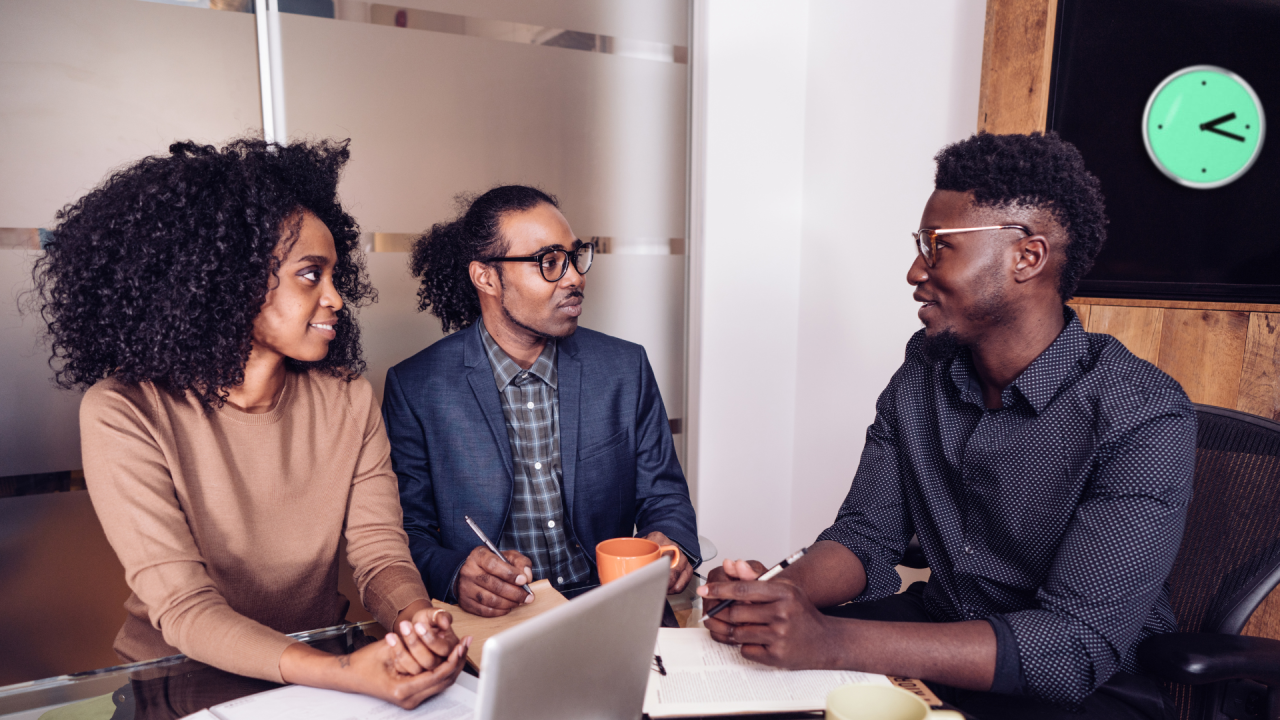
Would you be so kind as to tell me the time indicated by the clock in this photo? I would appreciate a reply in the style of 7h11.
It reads 2h18
